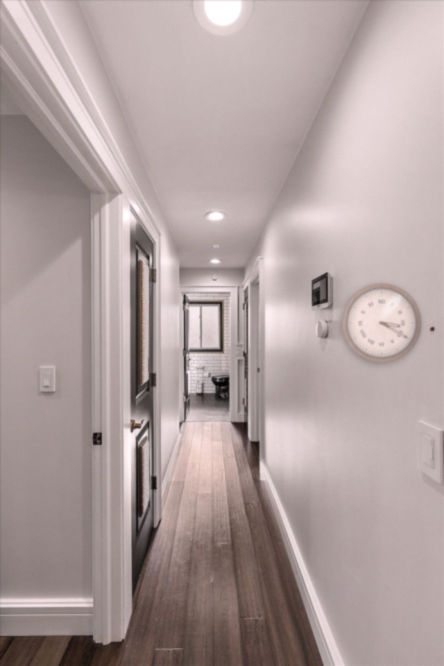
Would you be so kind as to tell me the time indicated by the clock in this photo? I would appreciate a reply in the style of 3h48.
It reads 3h20
